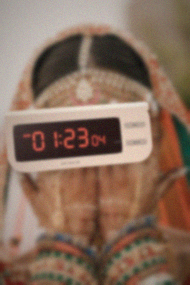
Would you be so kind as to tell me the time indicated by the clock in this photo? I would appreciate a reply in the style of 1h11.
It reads 1h23
